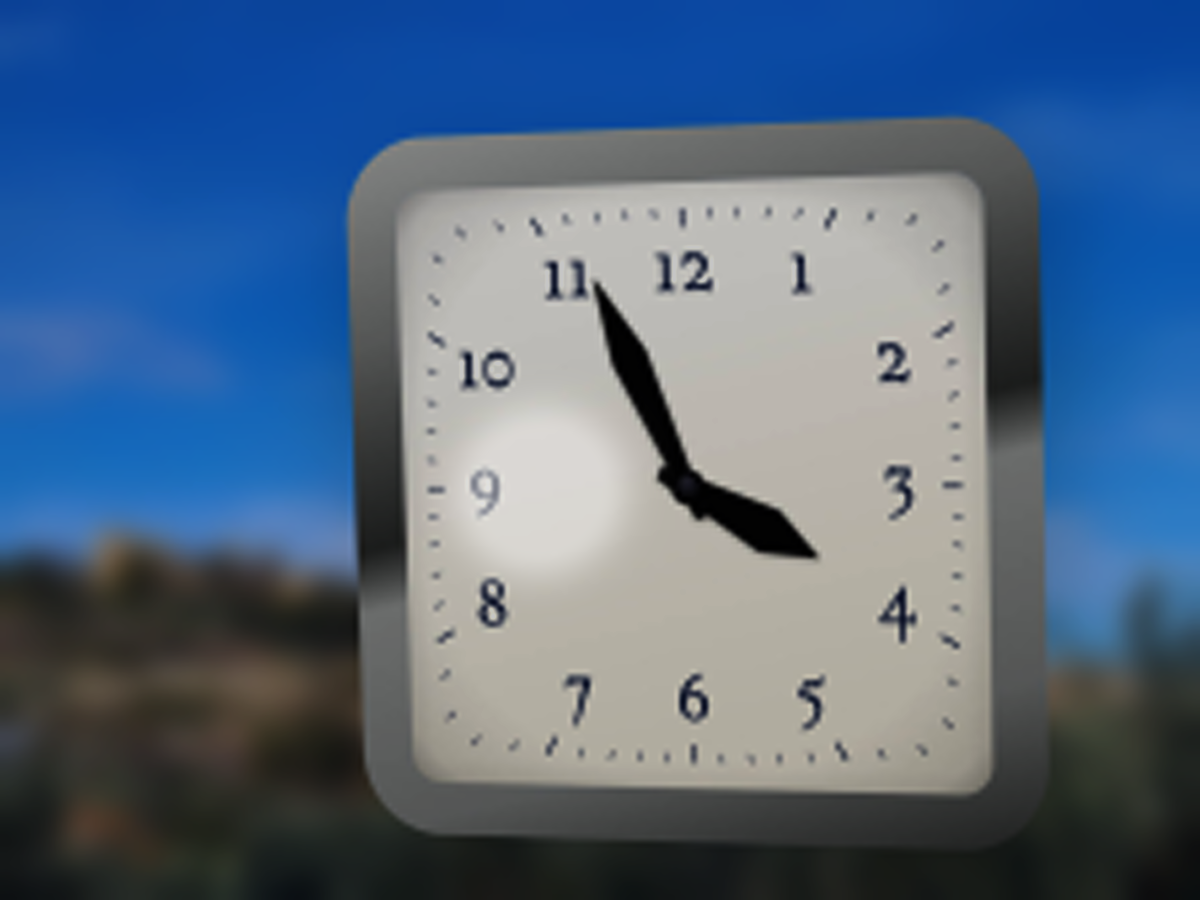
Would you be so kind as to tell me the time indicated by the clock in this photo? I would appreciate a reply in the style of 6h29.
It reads 3h56
